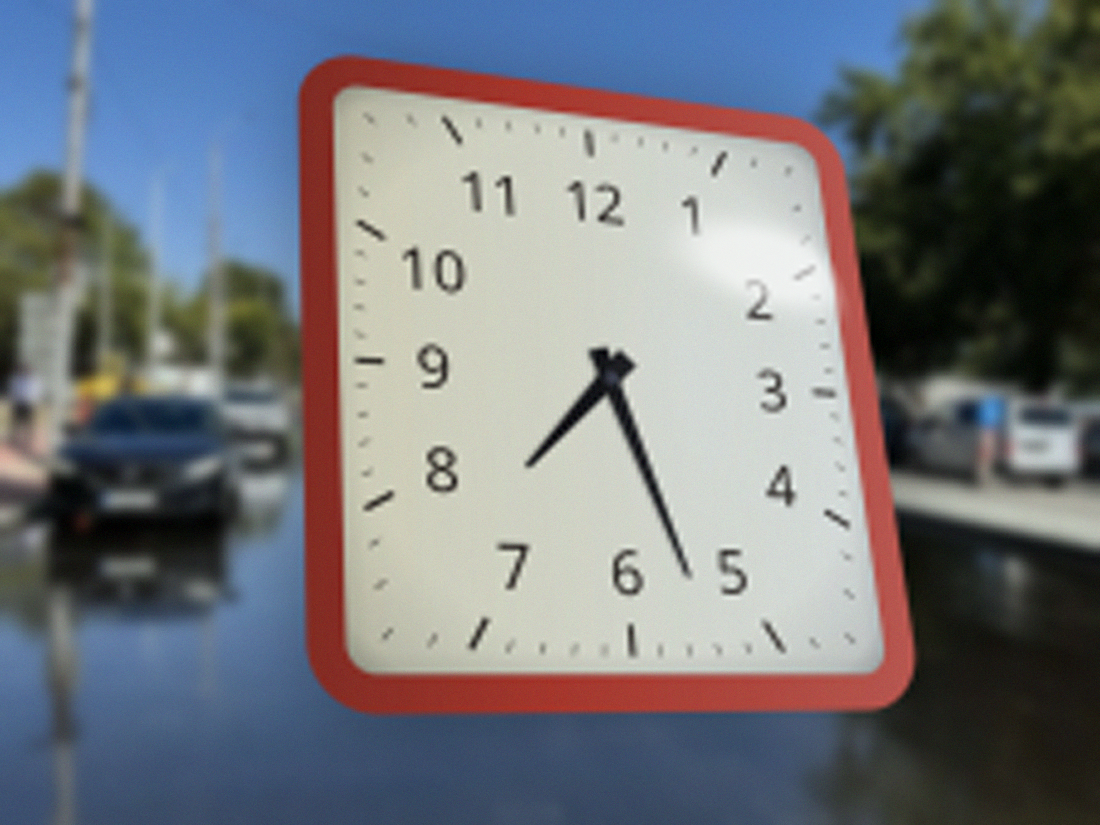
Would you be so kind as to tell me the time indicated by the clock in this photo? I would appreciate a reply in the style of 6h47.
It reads 7h27
